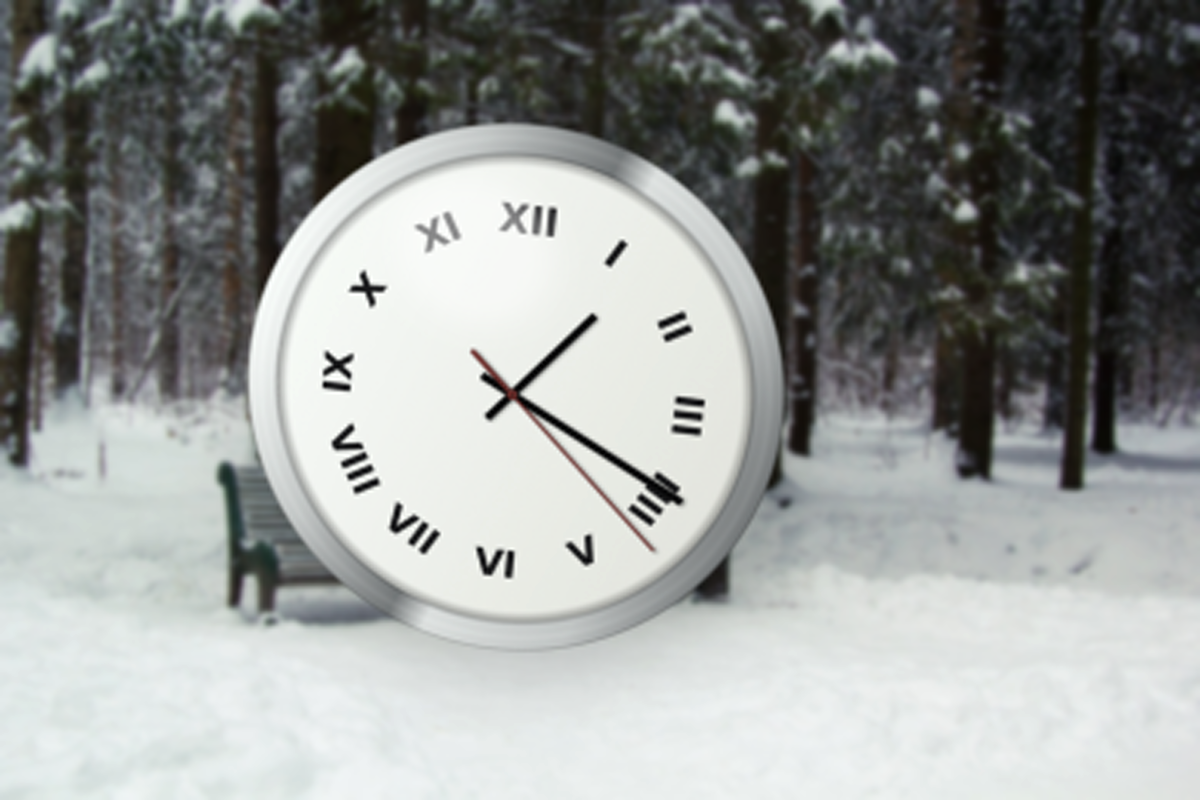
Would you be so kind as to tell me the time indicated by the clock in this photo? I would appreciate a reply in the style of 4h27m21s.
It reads 1h19m22s
